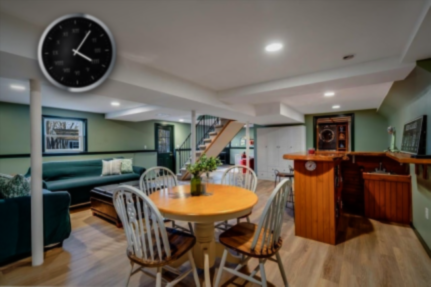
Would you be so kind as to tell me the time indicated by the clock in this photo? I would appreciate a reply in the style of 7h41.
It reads 4h06
